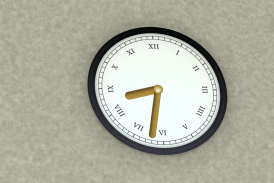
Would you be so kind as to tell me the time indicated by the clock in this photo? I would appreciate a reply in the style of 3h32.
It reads 8h32
